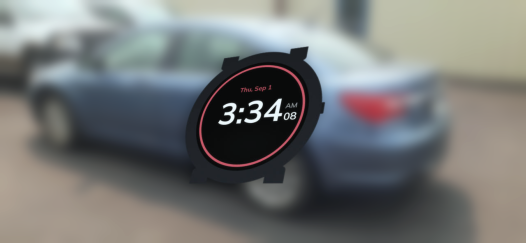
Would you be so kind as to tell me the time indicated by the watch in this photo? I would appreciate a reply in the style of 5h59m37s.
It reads 3h34m08s
